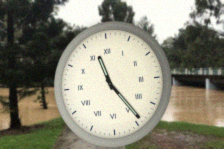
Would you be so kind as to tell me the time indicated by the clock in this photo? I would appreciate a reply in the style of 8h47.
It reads 11h24
